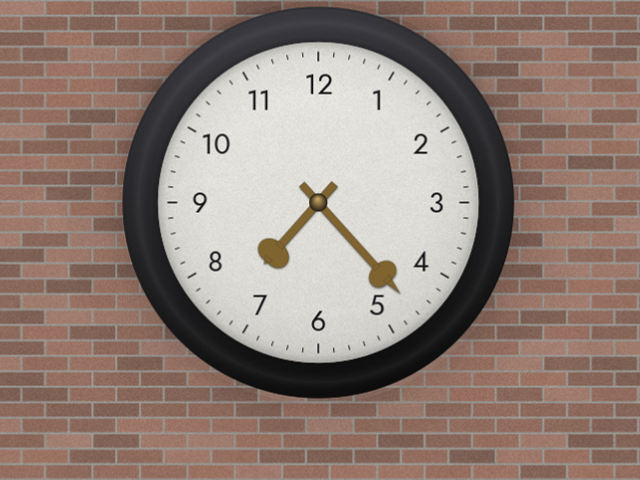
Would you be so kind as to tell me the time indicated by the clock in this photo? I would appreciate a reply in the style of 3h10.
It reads 7h23
